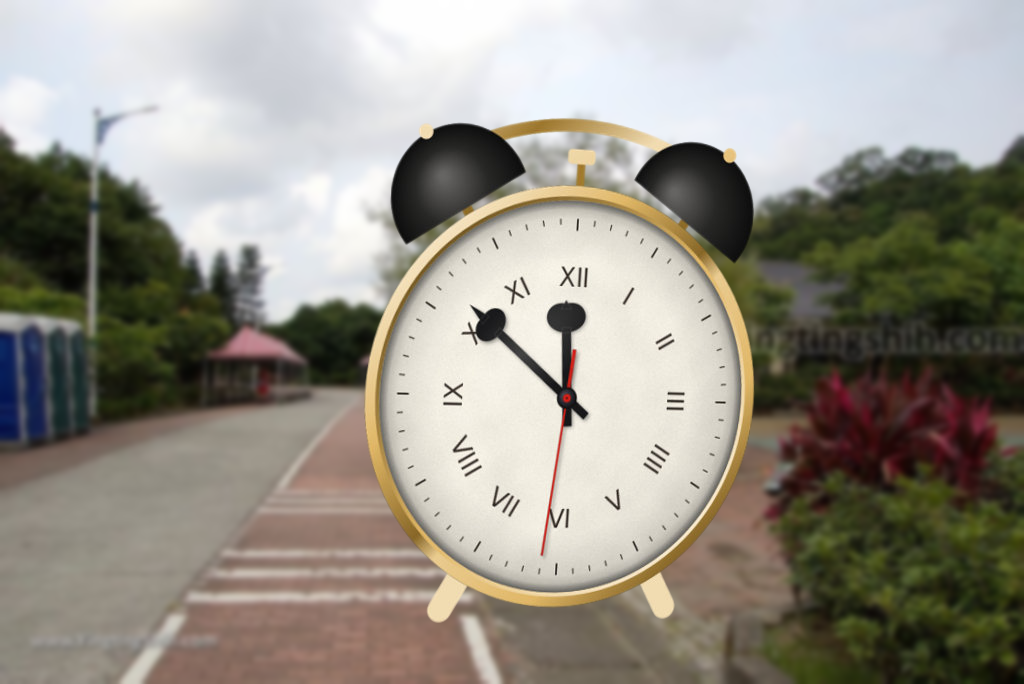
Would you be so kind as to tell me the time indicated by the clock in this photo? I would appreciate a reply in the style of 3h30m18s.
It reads 11h51m31s
